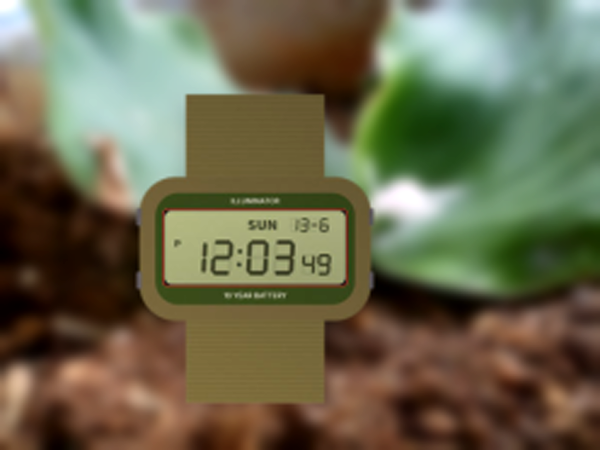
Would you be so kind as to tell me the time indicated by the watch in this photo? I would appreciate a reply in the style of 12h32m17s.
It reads 12h03m49s
